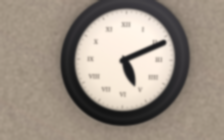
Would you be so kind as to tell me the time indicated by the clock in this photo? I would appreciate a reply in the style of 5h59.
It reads 5h11
